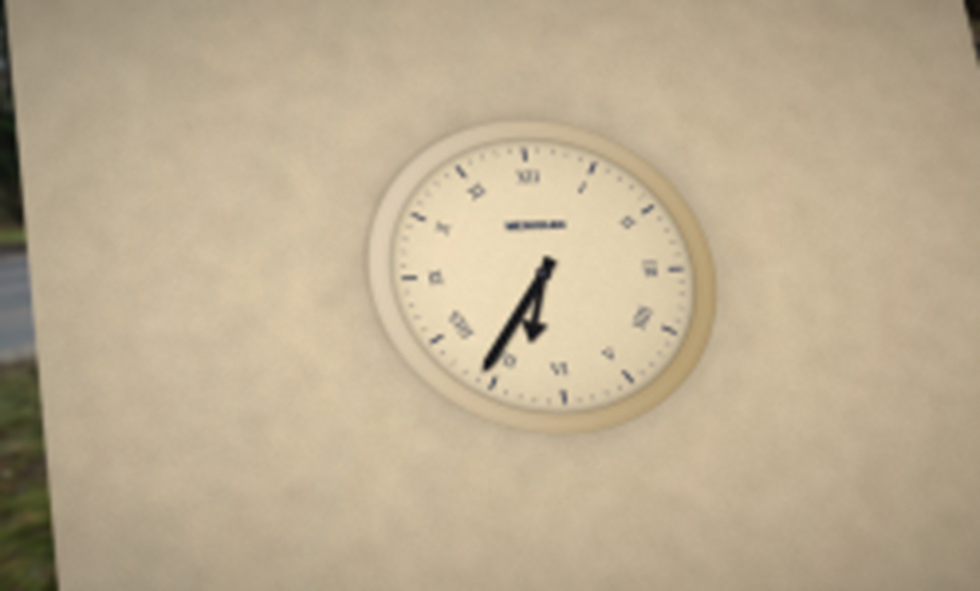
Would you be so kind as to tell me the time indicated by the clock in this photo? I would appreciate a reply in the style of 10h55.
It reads 6h36
